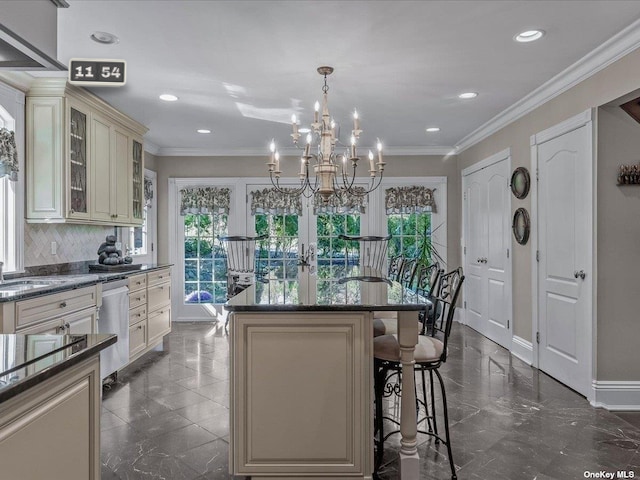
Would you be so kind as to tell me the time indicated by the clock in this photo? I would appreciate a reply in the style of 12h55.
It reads 11h54
